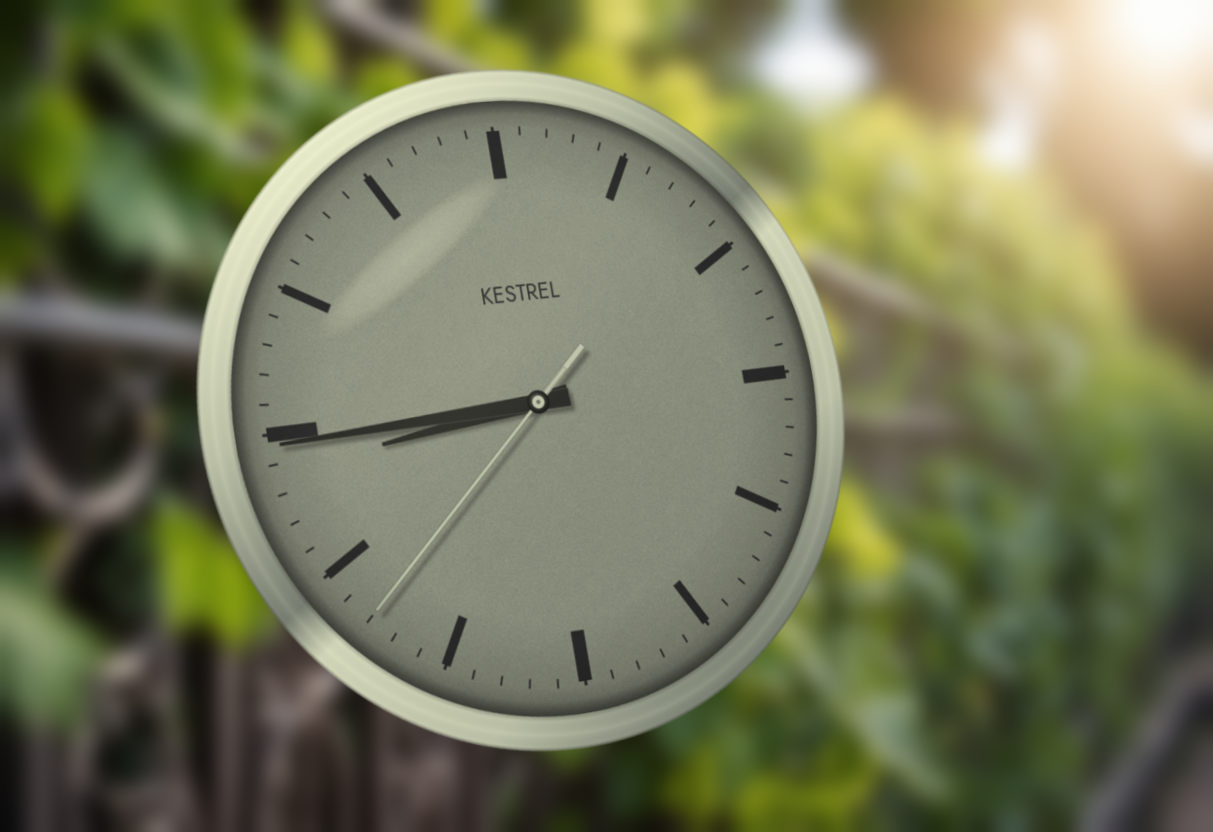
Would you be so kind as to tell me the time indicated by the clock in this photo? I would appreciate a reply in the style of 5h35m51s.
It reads 8h44m38s
